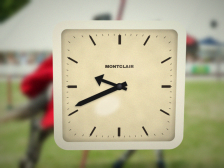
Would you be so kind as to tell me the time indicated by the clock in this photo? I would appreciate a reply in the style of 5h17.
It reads 9h41
